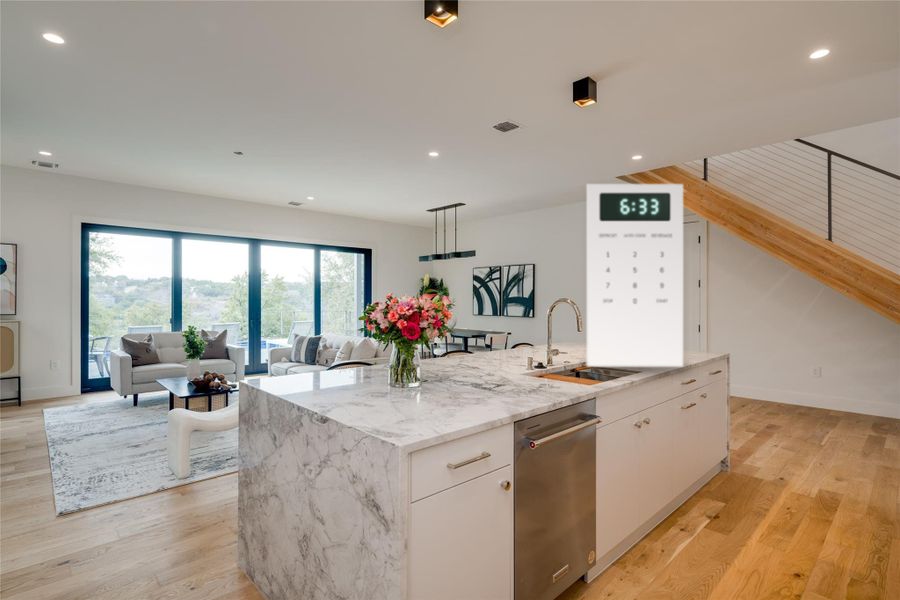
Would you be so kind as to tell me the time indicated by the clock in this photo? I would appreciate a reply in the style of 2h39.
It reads 6h33
